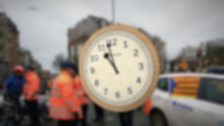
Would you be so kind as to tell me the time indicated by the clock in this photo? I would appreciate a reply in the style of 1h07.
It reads 10h58
